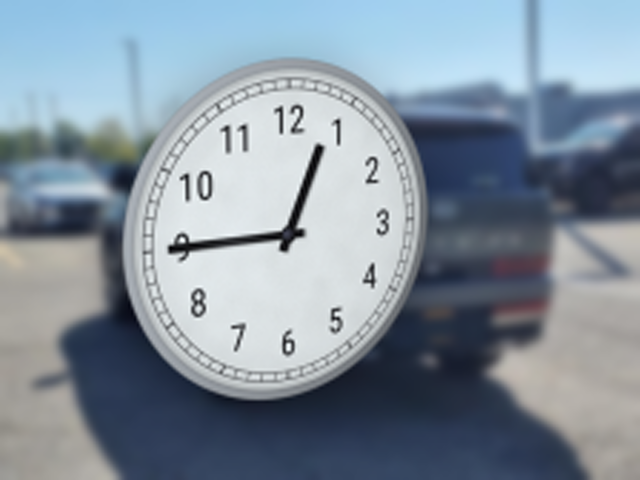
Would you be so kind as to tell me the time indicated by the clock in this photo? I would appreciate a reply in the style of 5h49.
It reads 12h45
